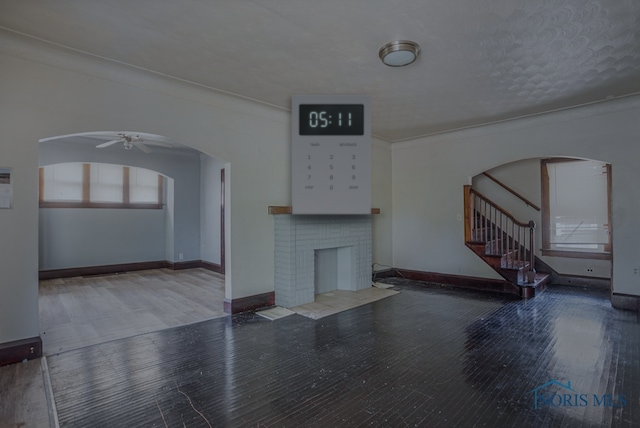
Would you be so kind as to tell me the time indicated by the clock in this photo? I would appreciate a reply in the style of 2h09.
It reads 5h11
